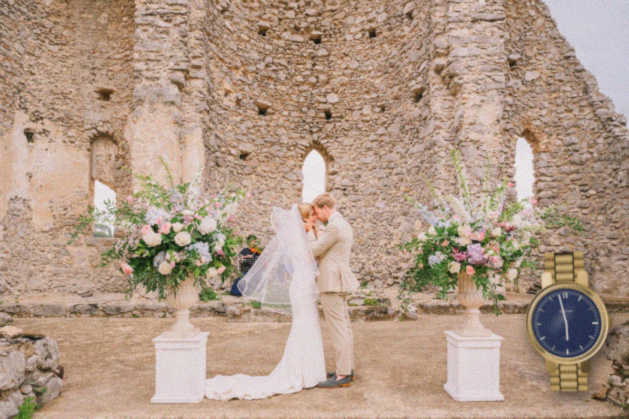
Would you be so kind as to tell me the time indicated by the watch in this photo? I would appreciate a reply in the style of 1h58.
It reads 5h58
